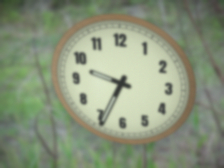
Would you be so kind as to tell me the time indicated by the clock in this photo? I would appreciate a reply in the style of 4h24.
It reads 9h34
